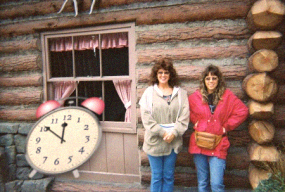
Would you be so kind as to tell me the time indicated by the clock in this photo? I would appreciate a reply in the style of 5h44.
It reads 11h51
